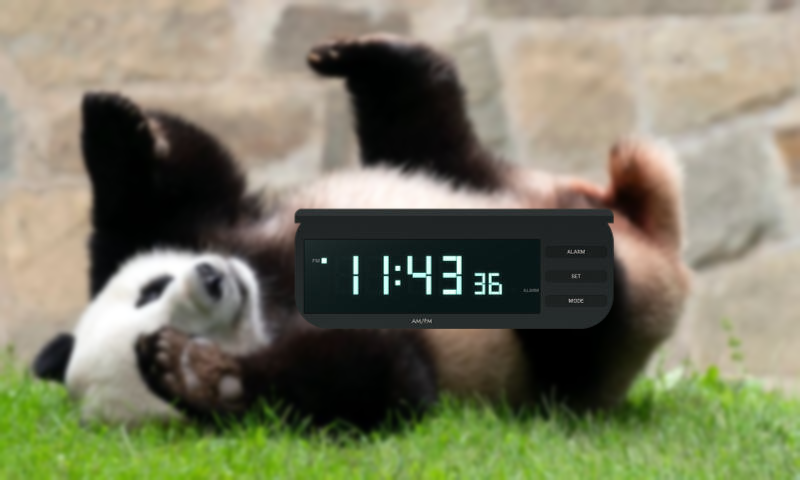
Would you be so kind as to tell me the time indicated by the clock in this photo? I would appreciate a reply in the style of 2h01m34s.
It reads 11h43m36s
